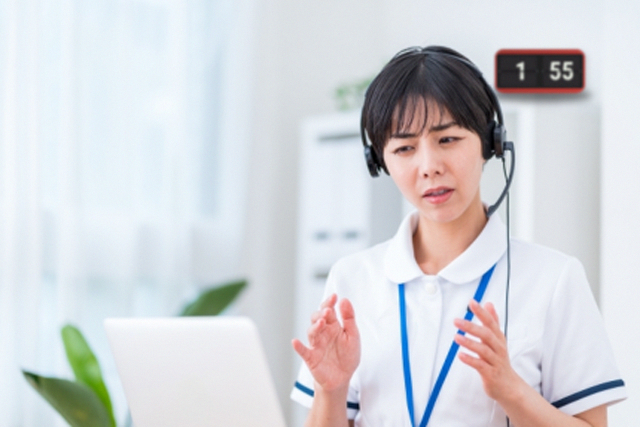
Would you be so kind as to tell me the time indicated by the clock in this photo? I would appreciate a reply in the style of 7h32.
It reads 1h55
